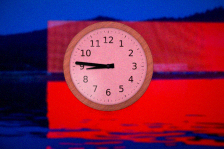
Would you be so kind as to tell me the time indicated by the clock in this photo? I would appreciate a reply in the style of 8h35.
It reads 8h46
